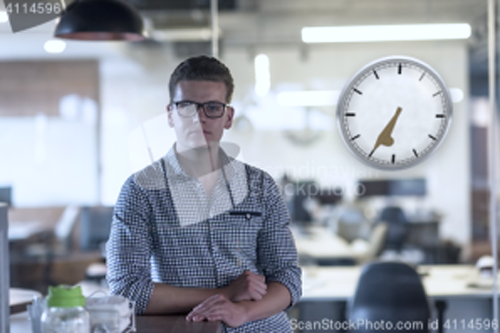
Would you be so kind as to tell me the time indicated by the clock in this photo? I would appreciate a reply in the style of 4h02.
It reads 6h35
